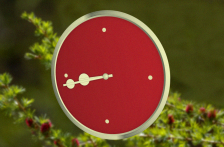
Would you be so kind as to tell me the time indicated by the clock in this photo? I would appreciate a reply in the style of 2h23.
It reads 8h43
